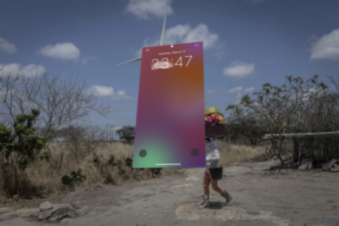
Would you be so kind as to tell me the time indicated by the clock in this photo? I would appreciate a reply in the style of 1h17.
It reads 23h47
